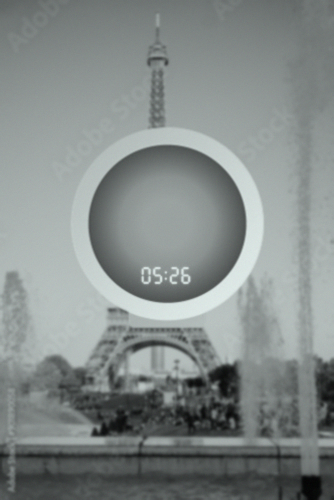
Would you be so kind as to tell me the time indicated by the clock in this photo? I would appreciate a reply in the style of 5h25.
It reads 5h26
